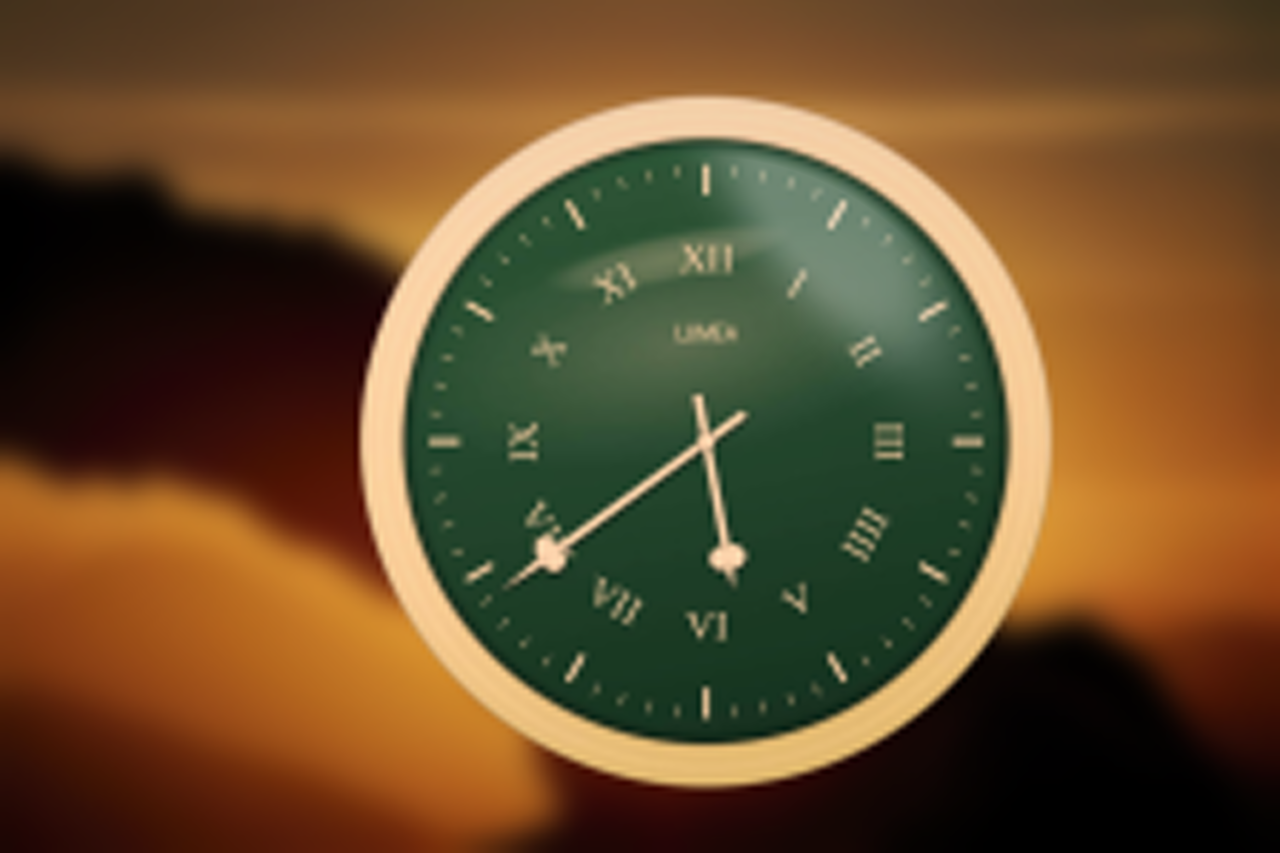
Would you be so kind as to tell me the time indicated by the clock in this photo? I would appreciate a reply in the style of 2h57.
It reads 5h39
